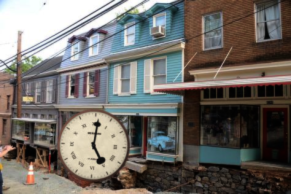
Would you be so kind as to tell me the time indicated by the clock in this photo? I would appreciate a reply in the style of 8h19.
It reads 5h01
